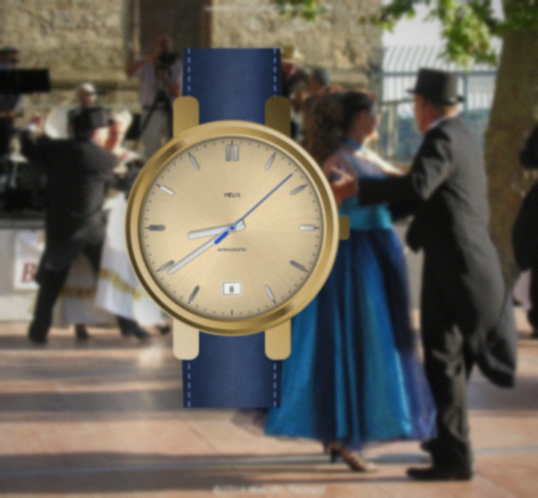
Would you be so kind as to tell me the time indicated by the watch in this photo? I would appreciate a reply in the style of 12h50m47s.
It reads 8h39m08s
